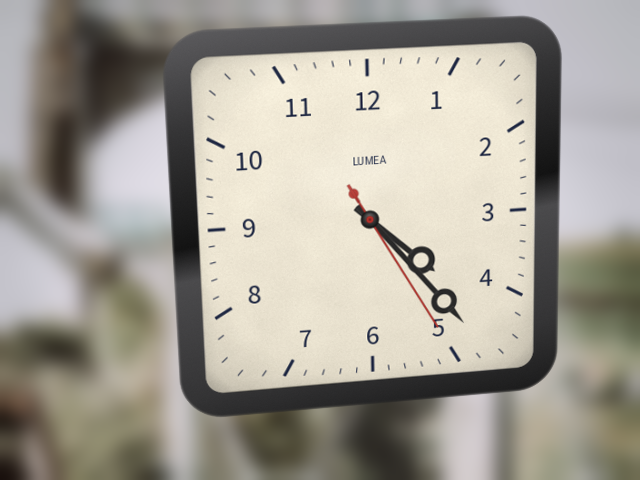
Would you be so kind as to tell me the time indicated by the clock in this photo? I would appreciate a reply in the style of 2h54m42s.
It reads 4h23m25s
